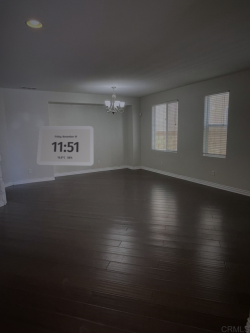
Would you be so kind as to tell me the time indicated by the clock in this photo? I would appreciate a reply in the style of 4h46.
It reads 11h51
